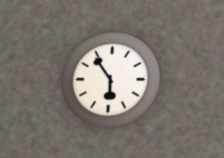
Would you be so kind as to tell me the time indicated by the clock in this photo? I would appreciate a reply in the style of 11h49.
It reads 5h54
